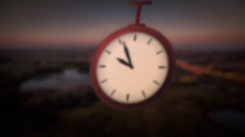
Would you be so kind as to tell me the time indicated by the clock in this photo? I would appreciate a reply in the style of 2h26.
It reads 9h56
